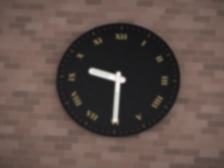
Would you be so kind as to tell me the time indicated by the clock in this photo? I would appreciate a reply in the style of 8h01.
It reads 9h30
